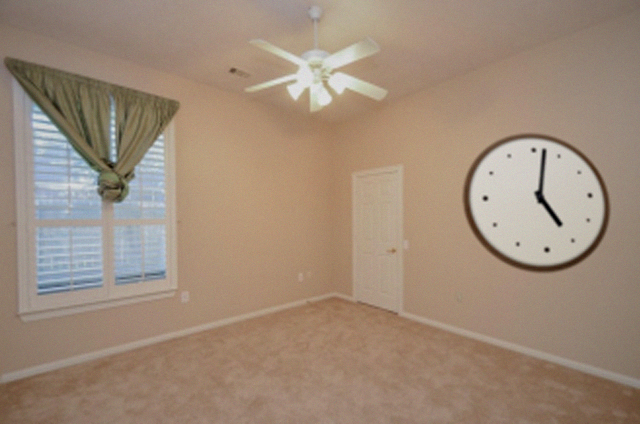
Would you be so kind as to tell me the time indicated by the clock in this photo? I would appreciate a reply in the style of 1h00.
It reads 5h02
